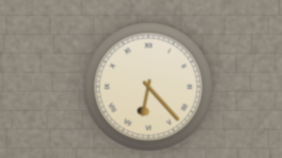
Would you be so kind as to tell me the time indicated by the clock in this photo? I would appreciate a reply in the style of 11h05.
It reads 6h23
